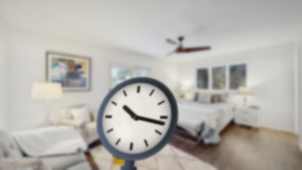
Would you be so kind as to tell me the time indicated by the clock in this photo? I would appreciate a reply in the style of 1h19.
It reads 10h17
